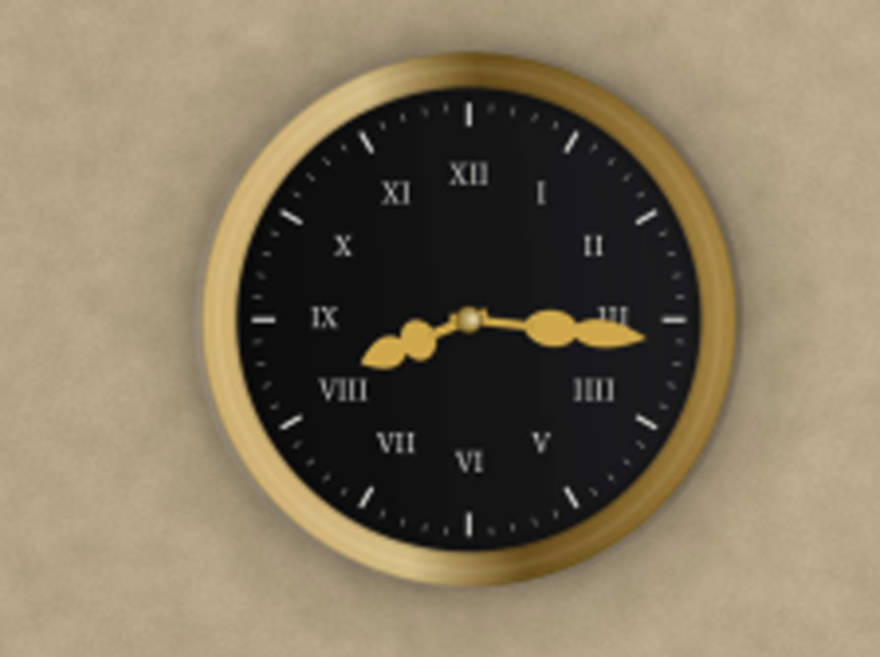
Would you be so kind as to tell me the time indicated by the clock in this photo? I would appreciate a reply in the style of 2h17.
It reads 8h16
